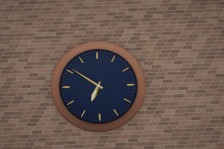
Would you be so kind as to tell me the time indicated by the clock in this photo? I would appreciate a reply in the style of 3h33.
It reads 6h51
